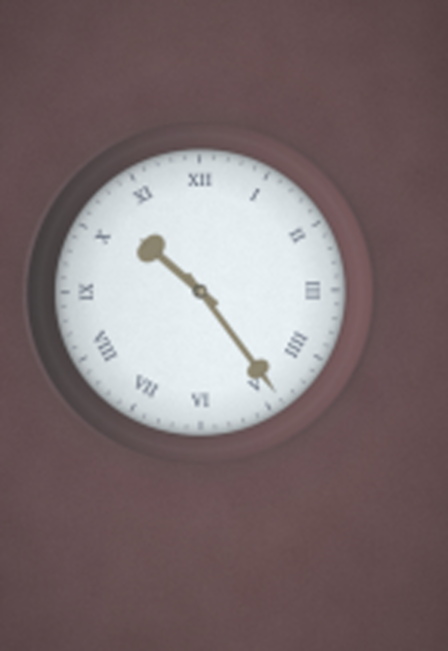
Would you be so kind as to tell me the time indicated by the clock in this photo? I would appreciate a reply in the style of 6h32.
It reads 10h24
